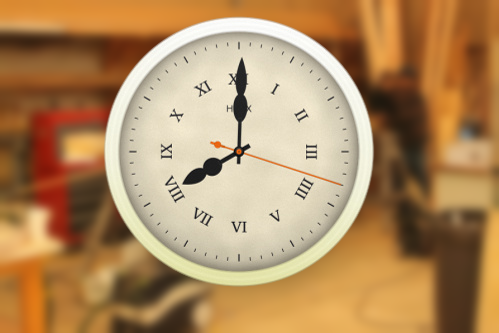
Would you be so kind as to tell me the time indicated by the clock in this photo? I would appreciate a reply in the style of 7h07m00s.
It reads 8h00m18s
